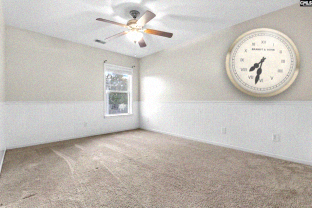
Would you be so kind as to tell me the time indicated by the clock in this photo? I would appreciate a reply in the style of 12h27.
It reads 7h32
